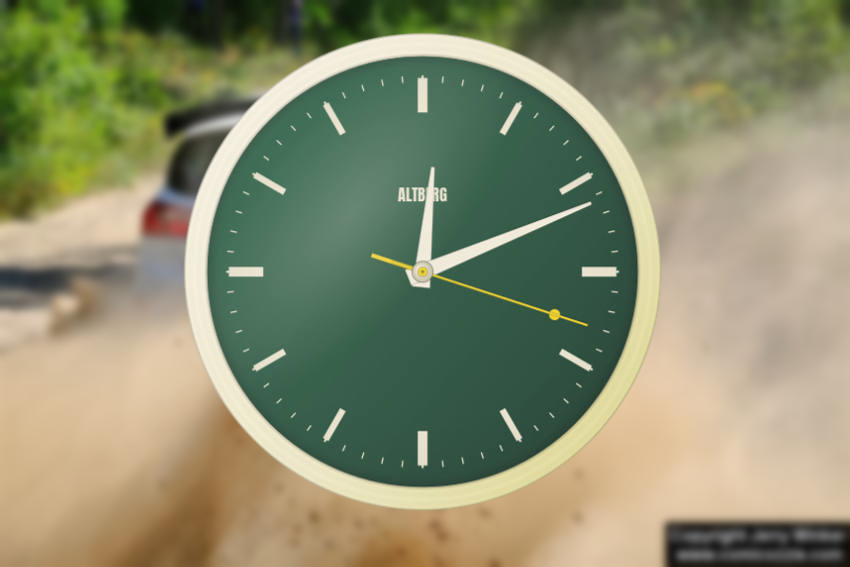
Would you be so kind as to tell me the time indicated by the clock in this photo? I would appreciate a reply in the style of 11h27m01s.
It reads 12h11m18s
